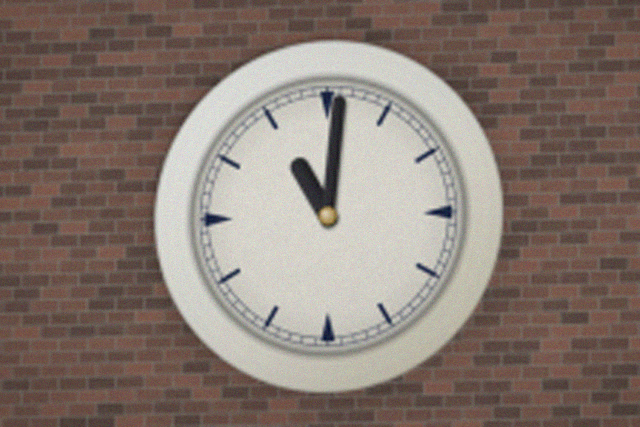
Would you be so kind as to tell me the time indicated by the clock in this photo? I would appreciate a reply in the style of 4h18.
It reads 11h01
